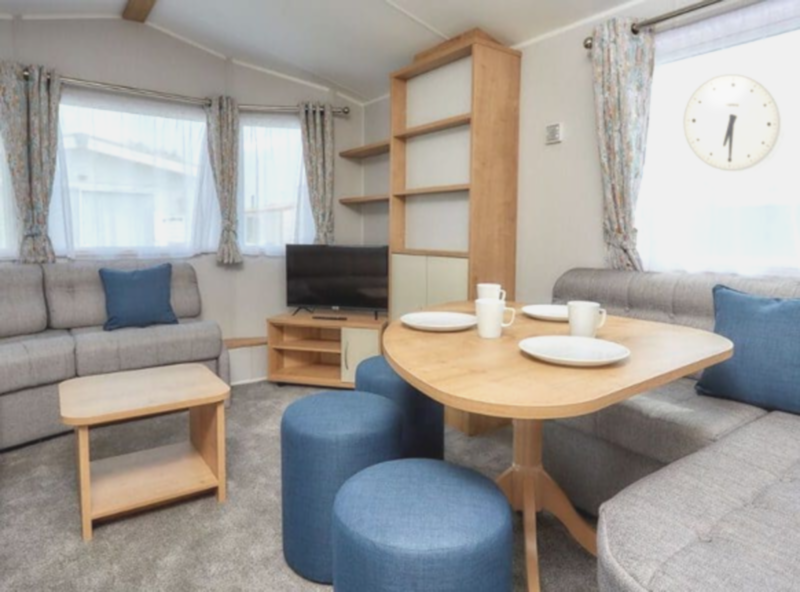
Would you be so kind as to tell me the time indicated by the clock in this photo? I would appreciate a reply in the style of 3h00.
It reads 6h30
